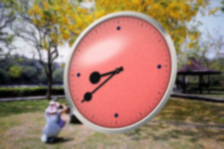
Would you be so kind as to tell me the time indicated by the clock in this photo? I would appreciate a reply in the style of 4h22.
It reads 8h39
